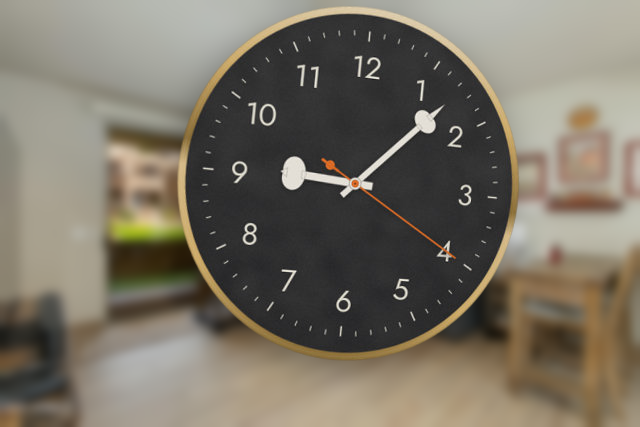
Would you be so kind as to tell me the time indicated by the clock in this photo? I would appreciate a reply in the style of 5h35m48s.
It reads 9h07m20s
